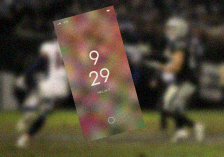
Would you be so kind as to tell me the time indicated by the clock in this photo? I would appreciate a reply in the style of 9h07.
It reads 9h29
